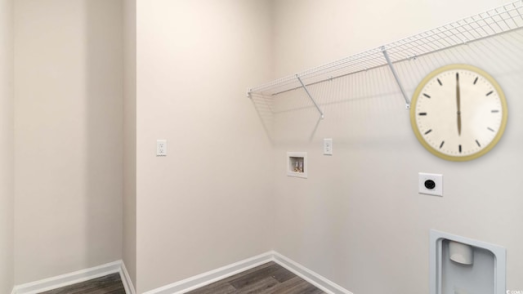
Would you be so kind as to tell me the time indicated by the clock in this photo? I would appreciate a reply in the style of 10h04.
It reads 6h00
